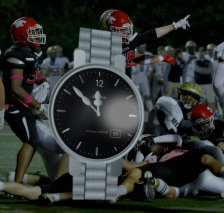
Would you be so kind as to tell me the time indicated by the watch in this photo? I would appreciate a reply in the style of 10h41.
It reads 11h52
